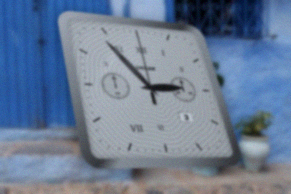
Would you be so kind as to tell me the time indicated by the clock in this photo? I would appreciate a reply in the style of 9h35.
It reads 2h54
